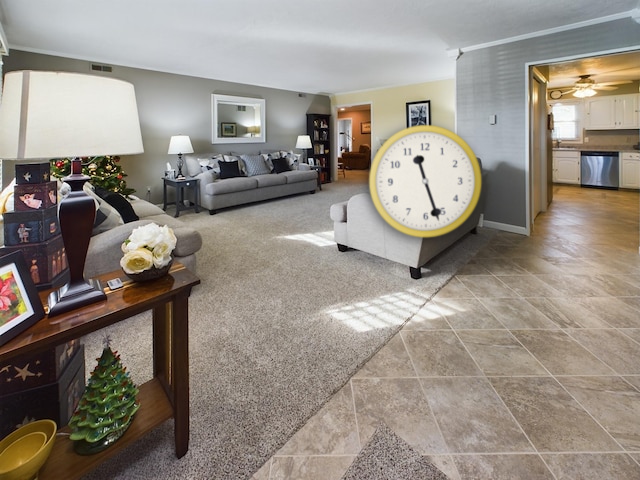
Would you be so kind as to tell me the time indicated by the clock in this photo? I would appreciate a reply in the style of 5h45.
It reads 11h27
